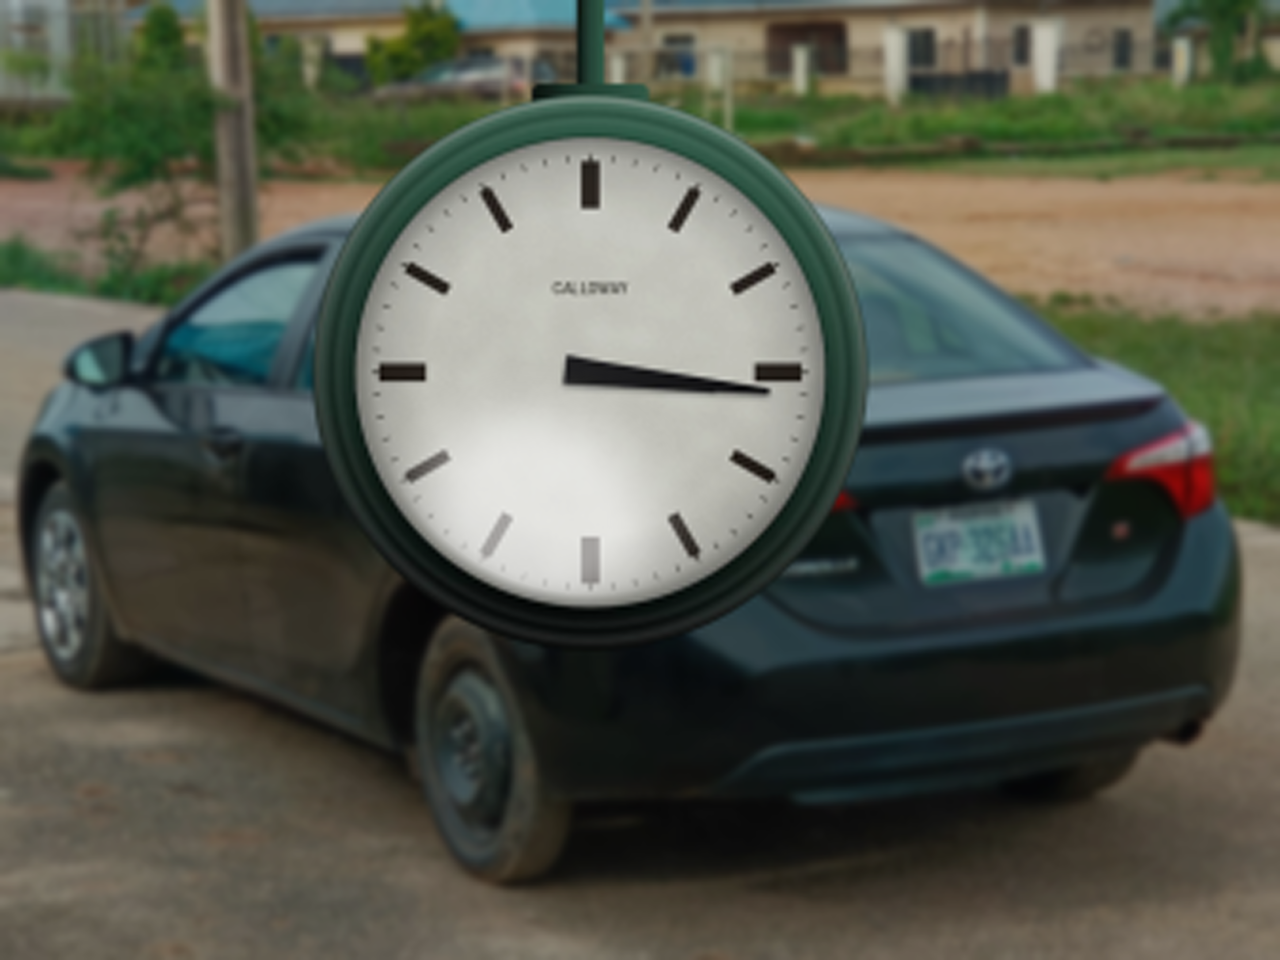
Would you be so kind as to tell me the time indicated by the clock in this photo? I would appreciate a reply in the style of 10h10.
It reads 3h16
